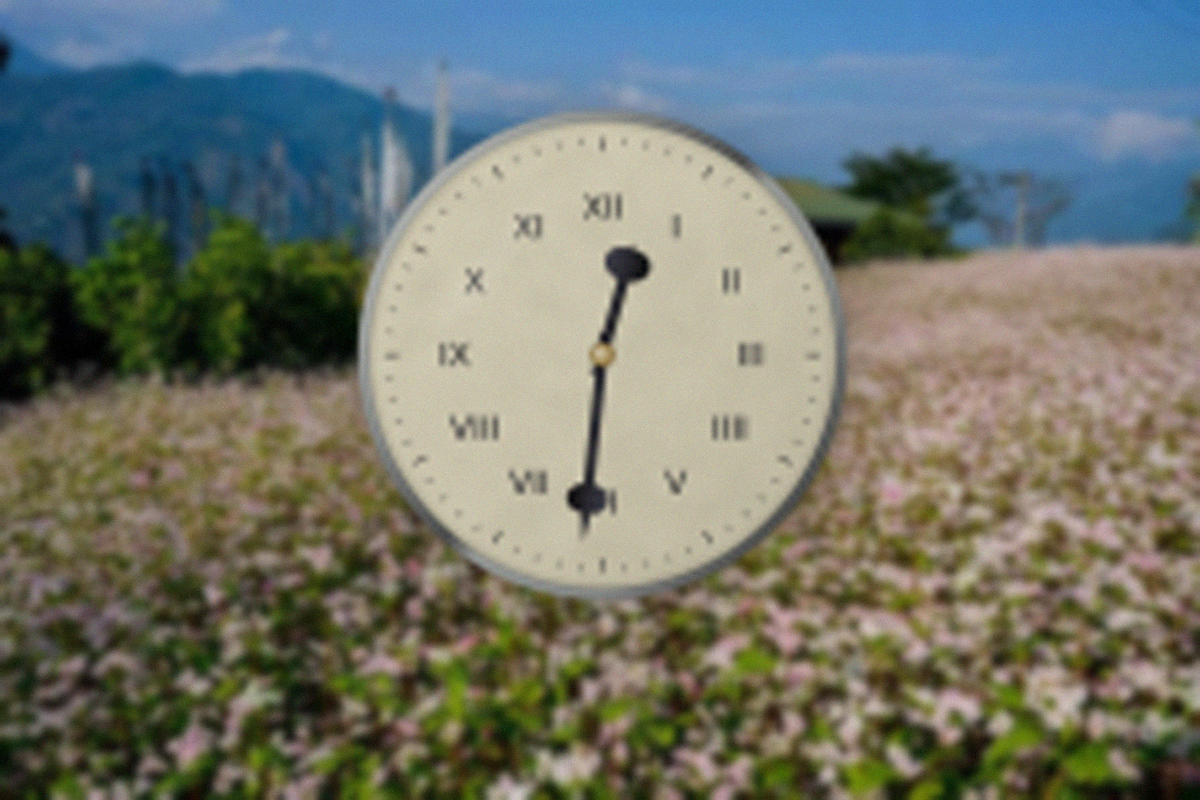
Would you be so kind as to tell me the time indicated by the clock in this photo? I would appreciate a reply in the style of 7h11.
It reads 12h31
